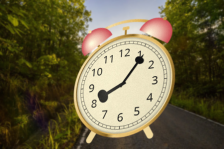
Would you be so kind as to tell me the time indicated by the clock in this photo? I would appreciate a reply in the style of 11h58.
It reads 8h06
